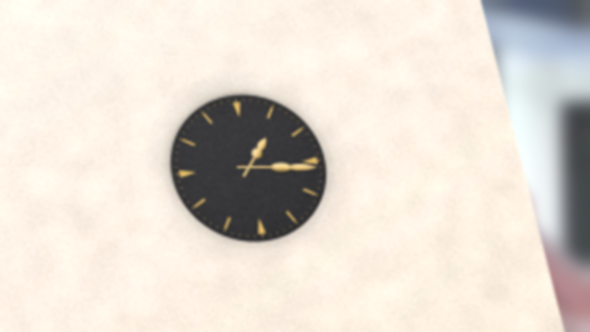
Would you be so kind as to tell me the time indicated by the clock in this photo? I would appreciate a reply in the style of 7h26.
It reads 1h16
